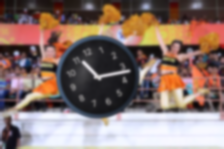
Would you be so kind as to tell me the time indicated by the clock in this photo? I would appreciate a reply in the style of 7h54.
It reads 11h17
